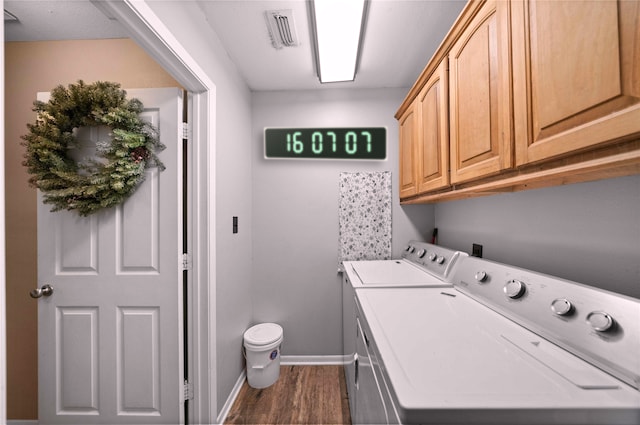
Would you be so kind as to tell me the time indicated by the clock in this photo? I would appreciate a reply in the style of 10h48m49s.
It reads 16h07m07s
